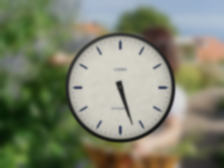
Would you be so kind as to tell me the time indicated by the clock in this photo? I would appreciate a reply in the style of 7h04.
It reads 5h27
